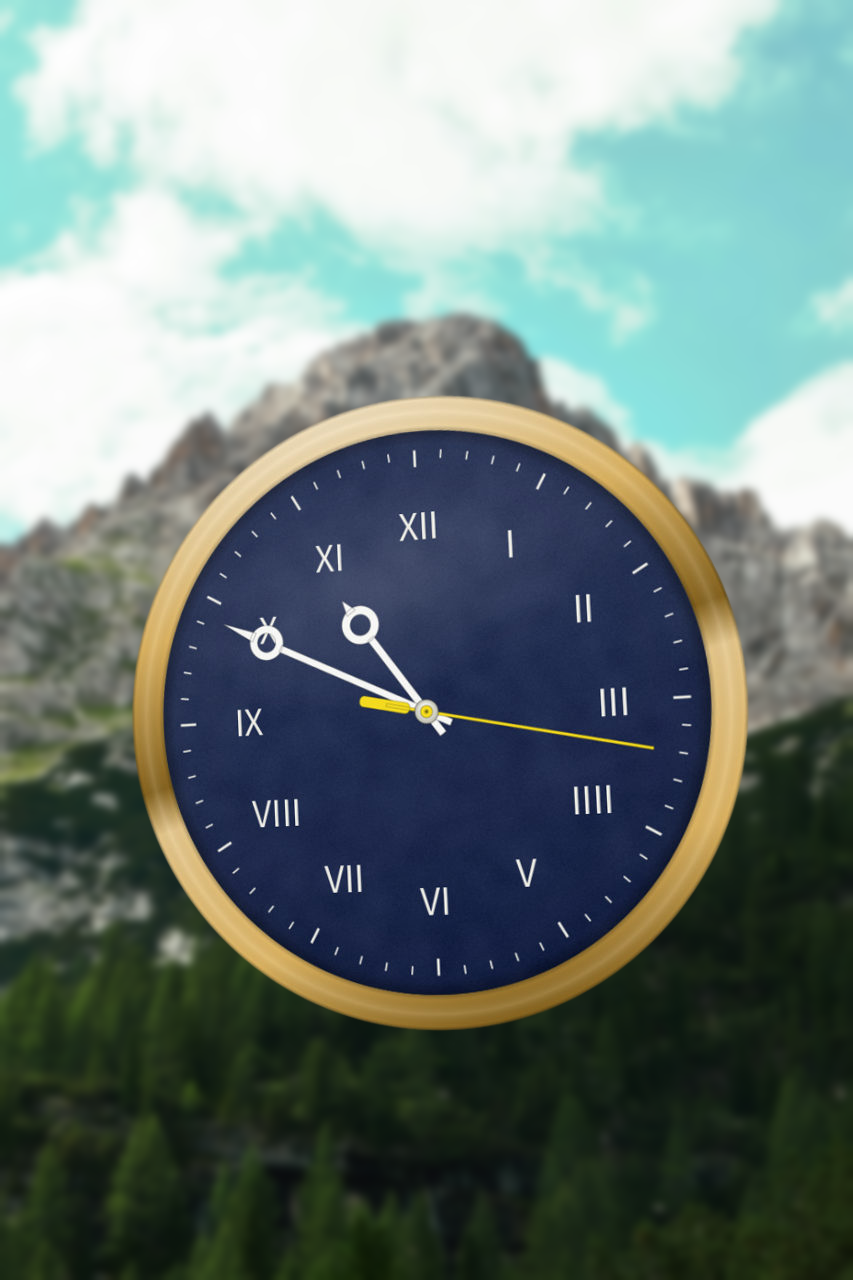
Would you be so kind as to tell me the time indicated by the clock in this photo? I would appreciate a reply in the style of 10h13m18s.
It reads 10h49m17s
